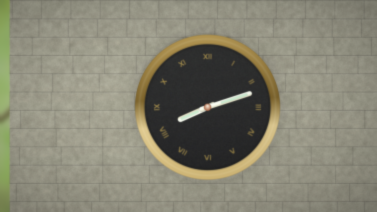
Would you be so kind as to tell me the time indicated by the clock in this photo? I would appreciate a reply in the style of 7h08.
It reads 8h12
